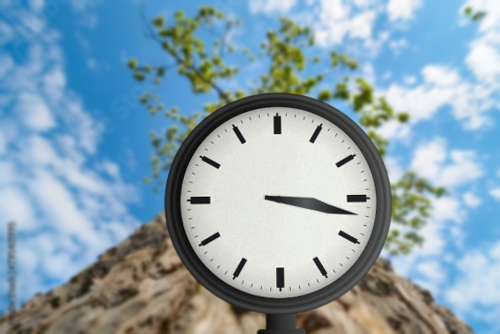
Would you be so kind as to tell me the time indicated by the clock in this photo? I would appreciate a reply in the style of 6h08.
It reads 3h17
